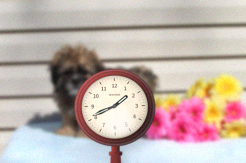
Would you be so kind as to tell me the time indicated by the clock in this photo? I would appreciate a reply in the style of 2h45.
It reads 1h41
